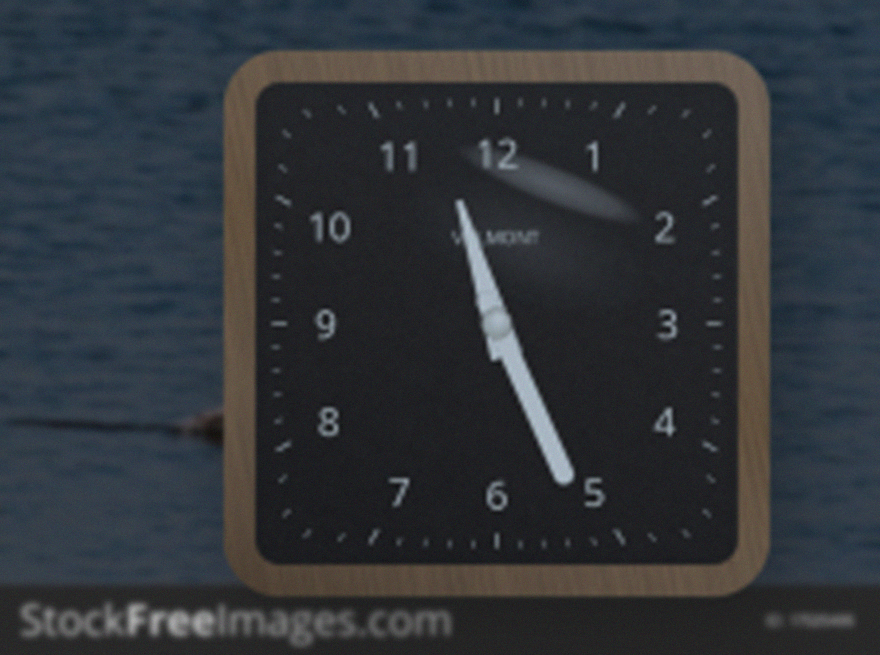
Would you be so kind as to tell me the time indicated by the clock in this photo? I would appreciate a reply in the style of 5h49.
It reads 11h26
